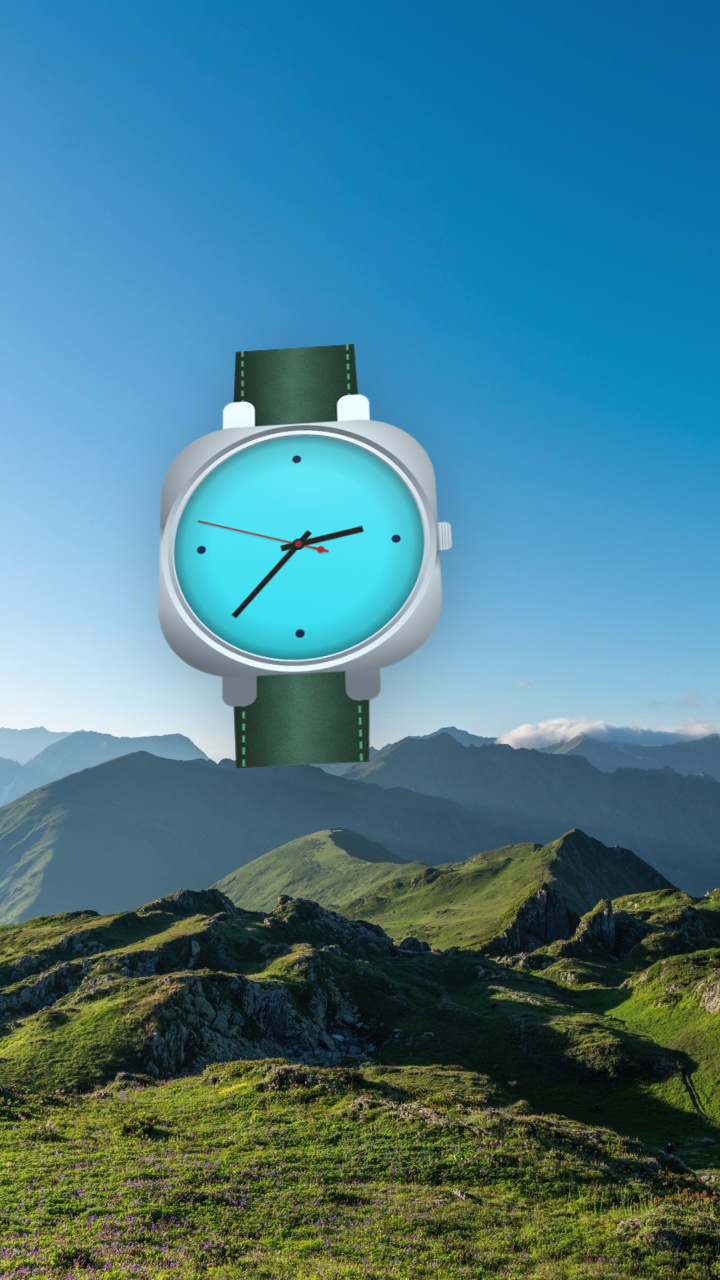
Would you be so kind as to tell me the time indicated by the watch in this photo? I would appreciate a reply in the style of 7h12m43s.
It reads 2h36m48s
